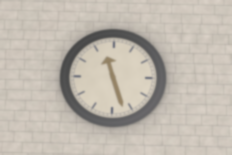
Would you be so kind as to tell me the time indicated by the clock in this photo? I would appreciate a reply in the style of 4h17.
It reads 11h27
